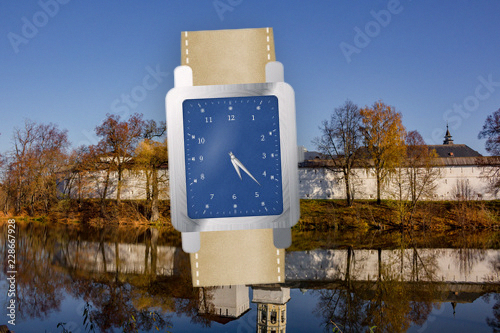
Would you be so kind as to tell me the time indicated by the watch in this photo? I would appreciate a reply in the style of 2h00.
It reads 5h23
